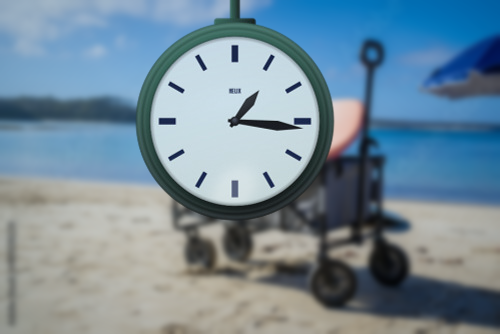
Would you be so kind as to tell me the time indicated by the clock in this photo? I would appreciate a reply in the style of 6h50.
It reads 1h16
